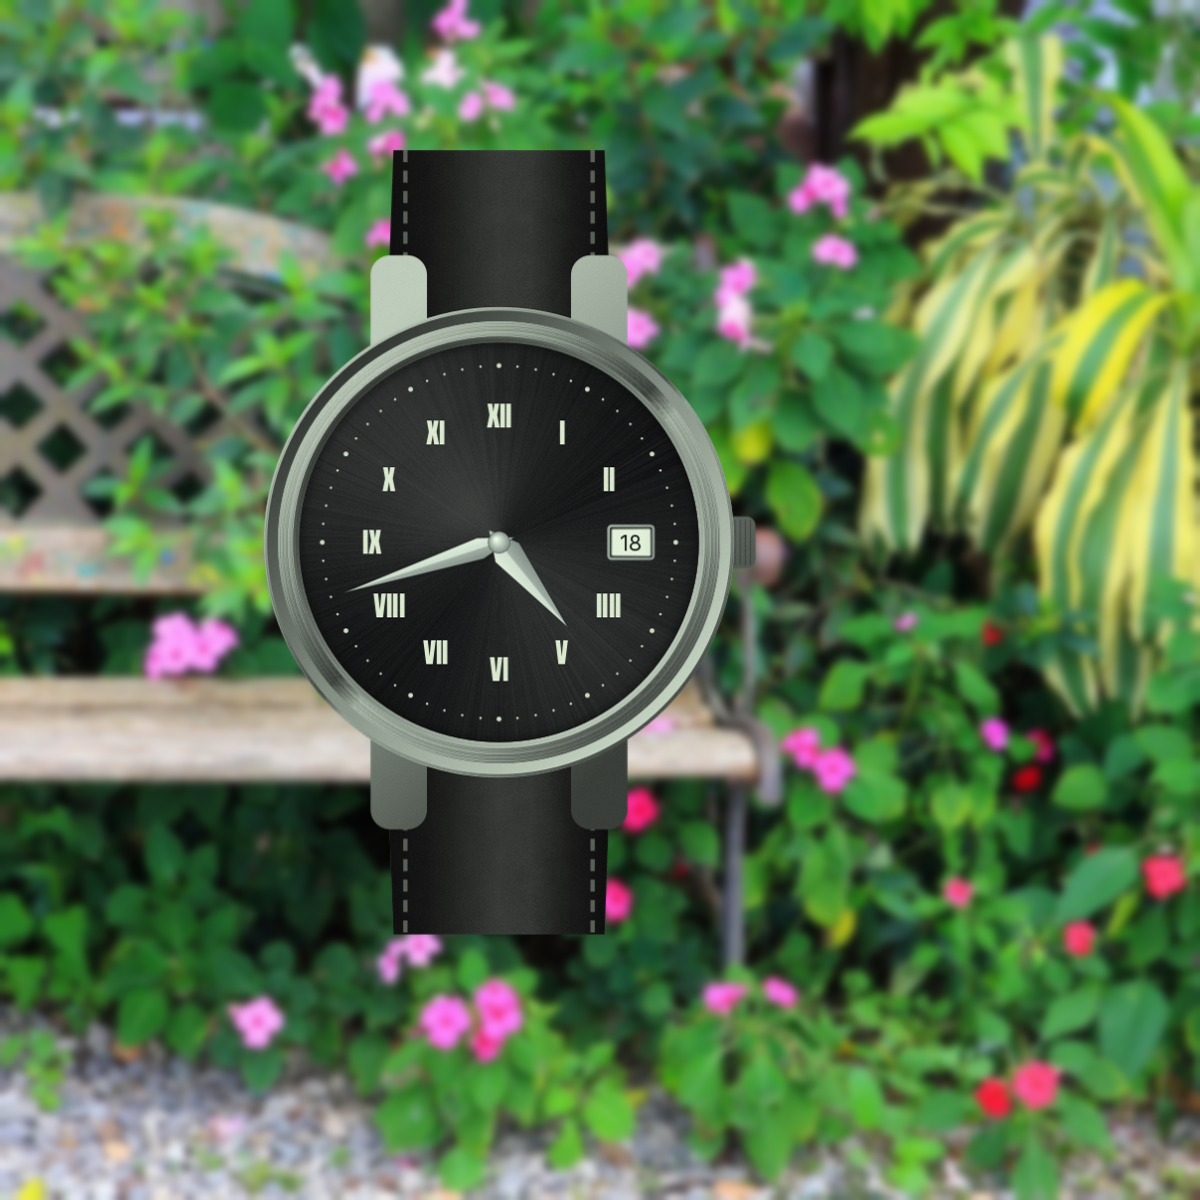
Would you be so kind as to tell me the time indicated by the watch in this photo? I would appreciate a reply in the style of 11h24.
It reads 4h42
